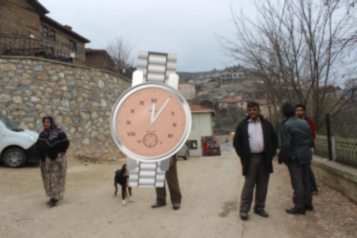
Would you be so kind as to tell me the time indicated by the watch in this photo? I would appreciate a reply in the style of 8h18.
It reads 12h05
